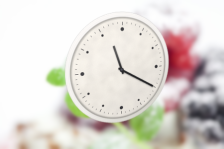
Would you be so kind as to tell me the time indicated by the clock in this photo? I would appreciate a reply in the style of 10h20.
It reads 11h20
